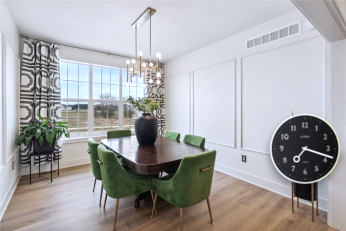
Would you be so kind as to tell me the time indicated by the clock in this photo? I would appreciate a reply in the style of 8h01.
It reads 7h18
